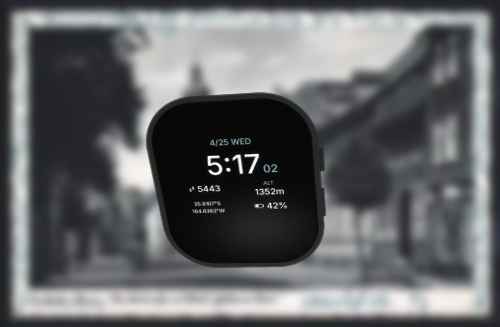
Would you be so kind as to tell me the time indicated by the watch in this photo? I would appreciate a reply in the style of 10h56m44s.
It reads 5h17m02s
